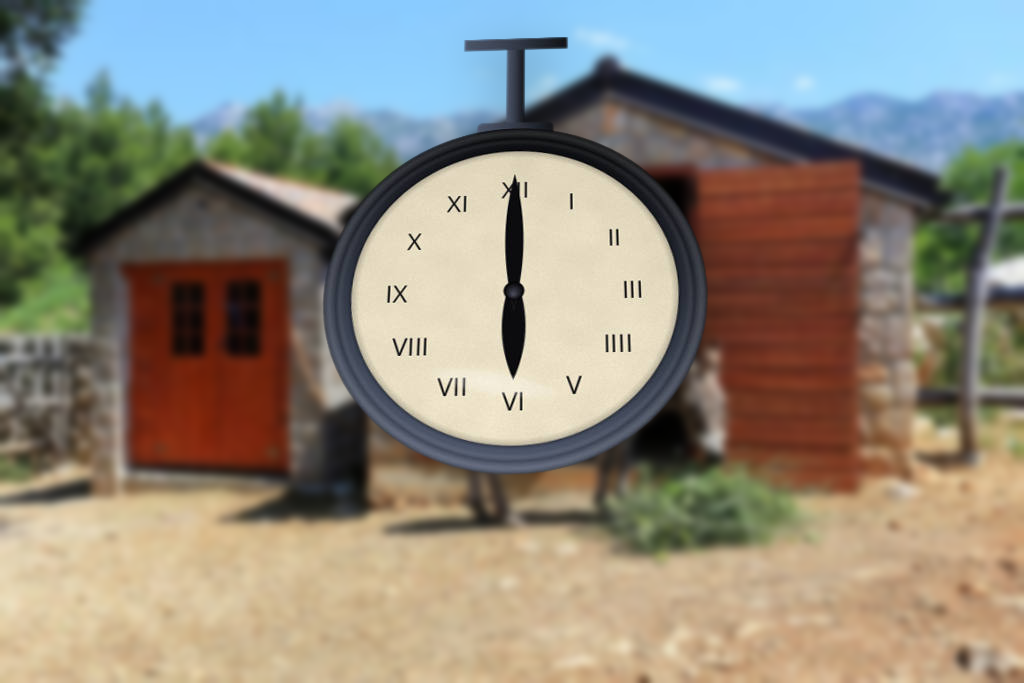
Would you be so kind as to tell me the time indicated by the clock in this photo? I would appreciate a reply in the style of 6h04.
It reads 6h00
